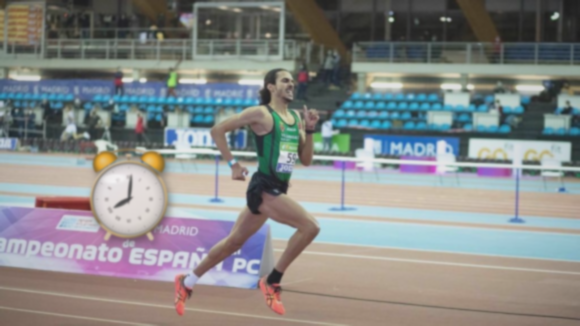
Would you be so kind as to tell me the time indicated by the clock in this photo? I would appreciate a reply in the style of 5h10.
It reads 8h01
